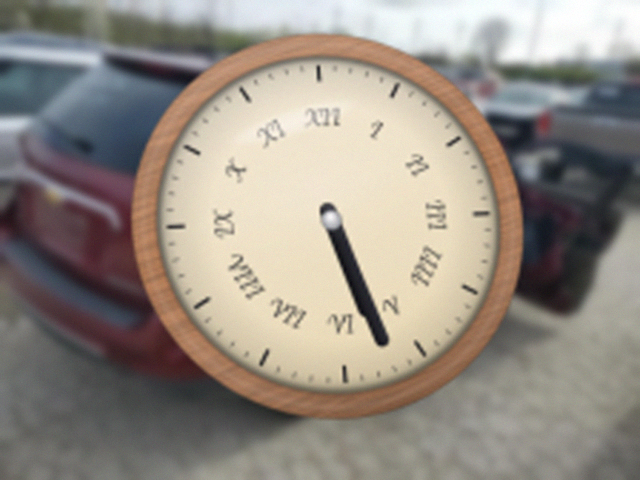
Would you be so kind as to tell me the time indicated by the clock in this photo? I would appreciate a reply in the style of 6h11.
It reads 5h27
